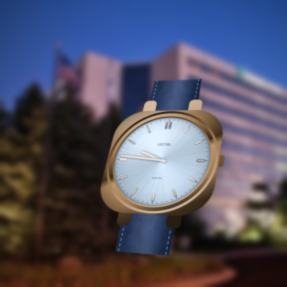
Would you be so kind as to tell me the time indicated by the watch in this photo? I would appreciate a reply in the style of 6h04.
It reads 9h46
